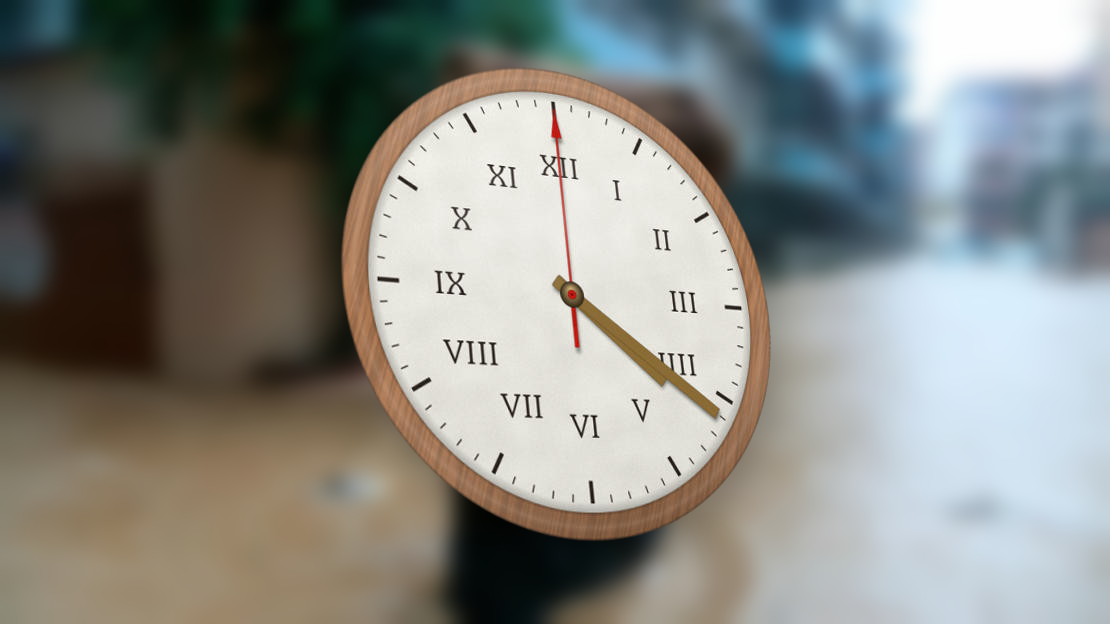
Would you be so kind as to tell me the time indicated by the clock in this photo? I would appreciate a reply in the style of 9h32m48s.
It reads 4h21m00s
